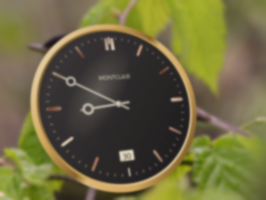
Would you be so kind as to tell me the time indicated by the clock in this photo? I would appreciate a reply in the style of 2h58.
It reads 8h50
